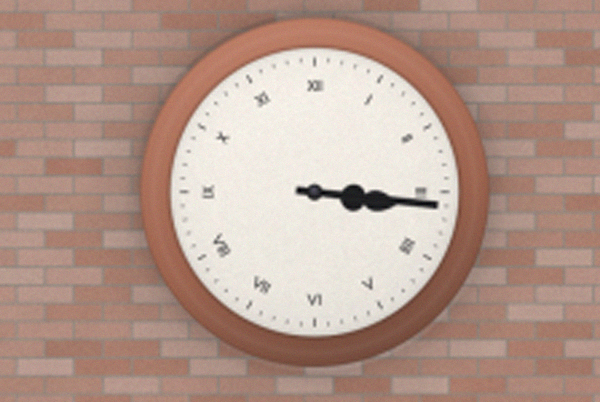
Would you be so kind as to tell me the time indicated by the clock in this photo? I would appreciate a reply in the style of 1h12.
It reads 3h16
